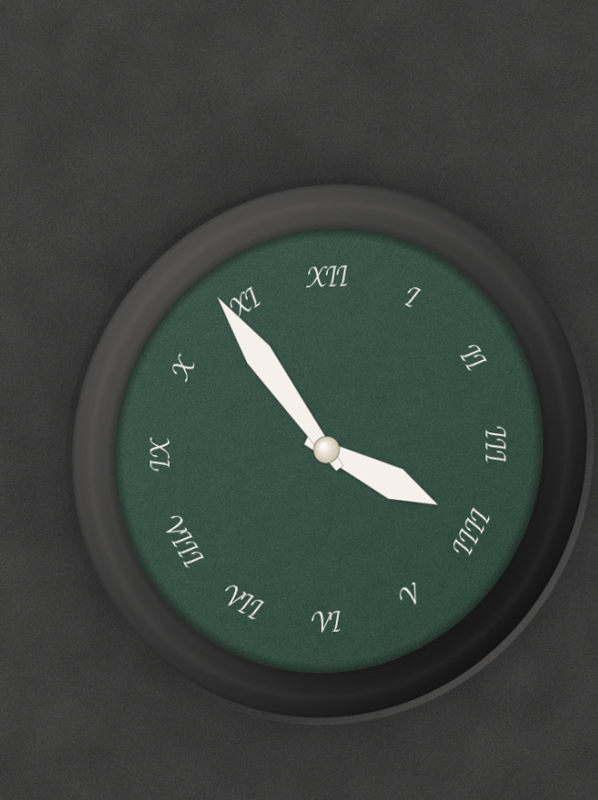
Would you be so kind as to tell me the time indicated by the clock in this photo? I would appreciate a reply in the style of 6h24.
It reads 3h54
